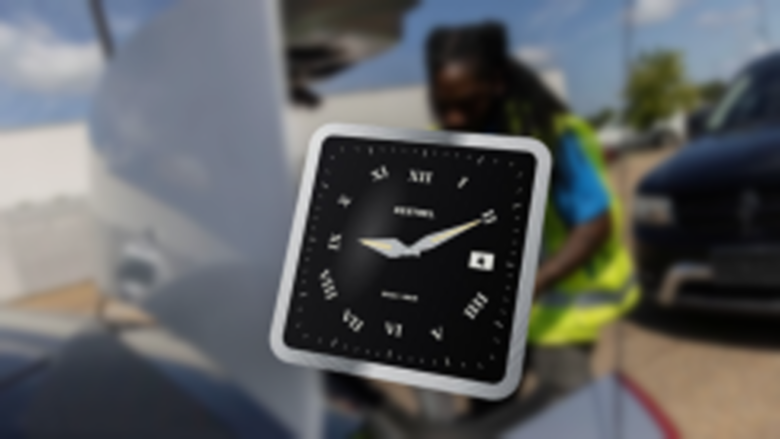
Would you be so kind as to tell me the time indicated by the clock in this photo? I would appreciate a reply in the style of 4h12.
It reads 9h10
